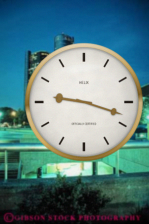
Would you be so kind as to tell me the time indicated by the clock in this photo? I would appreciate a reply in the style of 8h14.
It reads 9h18
